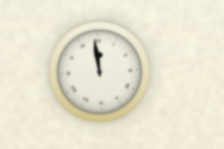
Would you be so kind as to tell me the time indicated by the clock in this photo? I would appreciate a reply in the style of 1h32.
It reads 11h59
